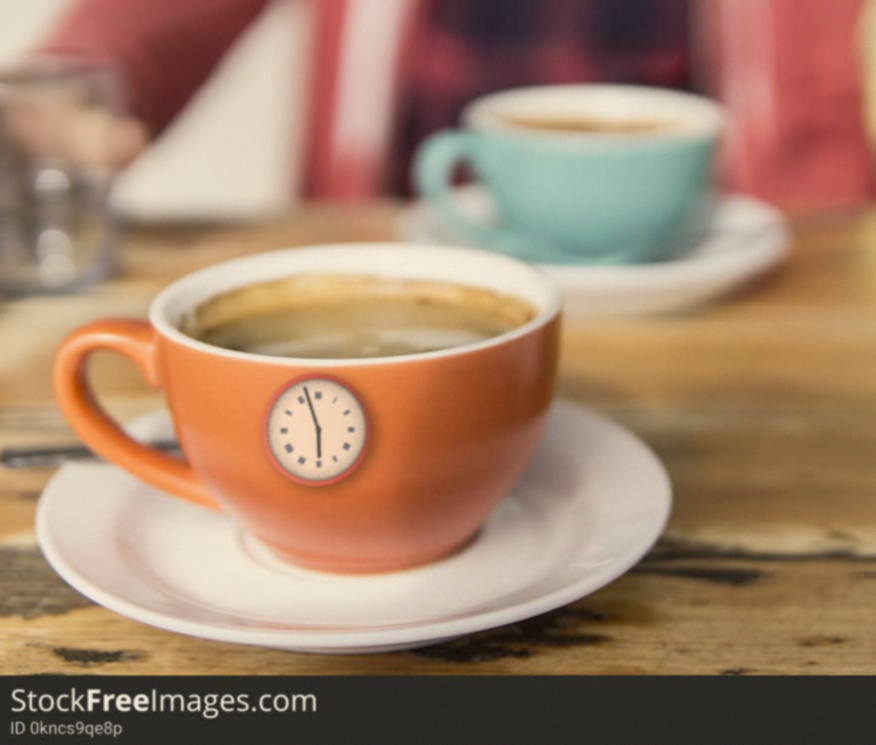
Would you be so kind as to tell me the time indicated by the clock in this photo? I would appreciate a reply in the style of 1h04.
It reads 5h57
